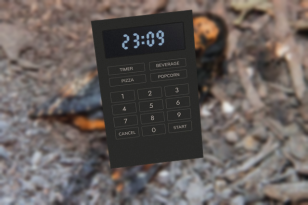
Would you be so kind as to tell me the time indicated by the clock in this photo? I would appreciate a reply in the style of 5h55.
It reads 23h09
